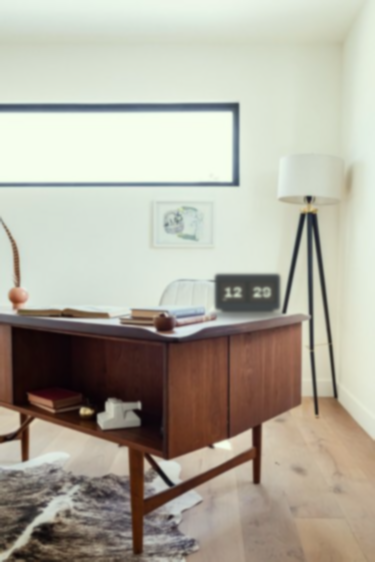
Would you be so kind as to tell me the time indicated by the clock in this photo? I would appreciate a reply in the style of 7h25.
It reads 12h29
